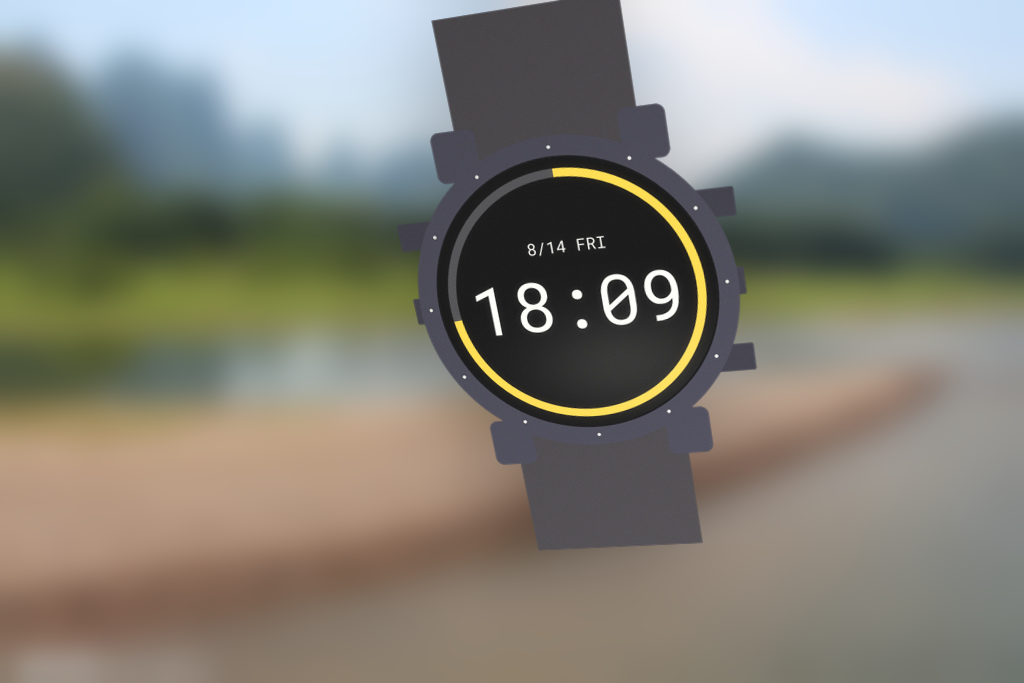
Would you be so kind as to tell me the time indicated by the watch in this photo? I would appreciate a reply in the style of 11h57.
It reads 18h09
